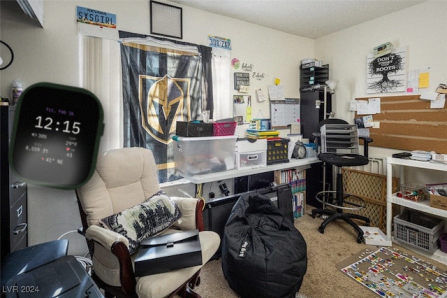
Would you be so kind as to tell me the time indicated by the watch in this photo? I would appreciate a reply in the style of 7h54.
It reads 12h15
